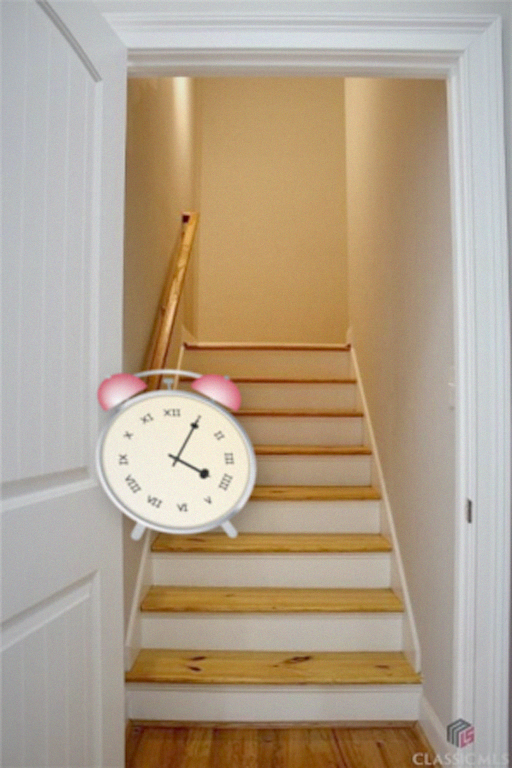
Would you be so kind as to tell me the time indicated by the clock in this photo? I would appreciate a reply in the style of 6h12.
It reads 4h05
